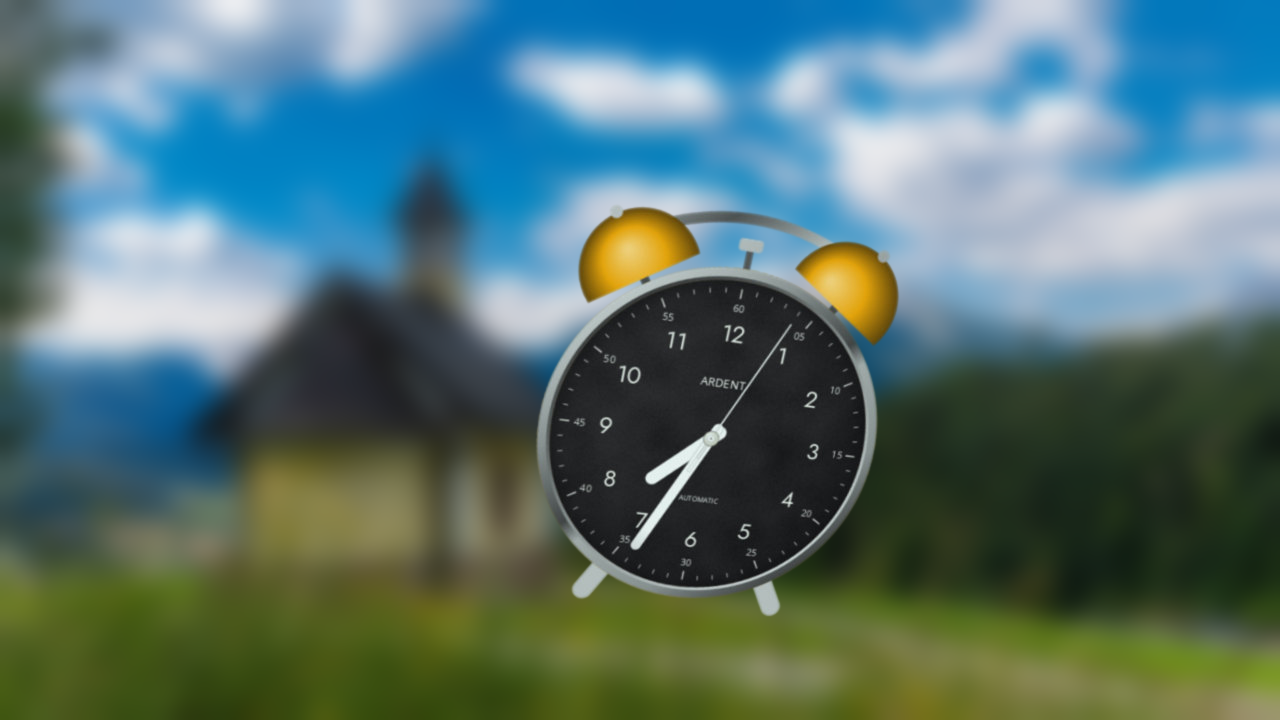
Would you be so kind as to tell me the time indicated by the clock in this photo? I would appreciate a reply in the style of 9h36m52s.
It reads 7h34m04s
